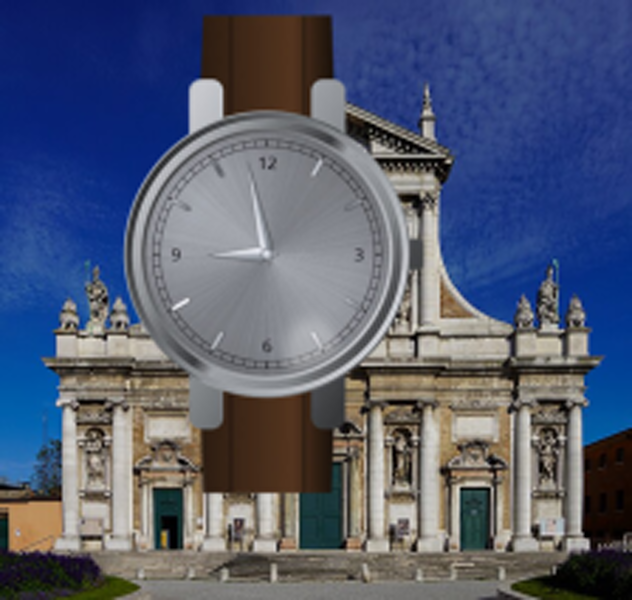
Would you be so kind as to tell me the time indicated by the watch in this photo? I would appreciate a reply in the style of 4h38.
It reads 8h58
